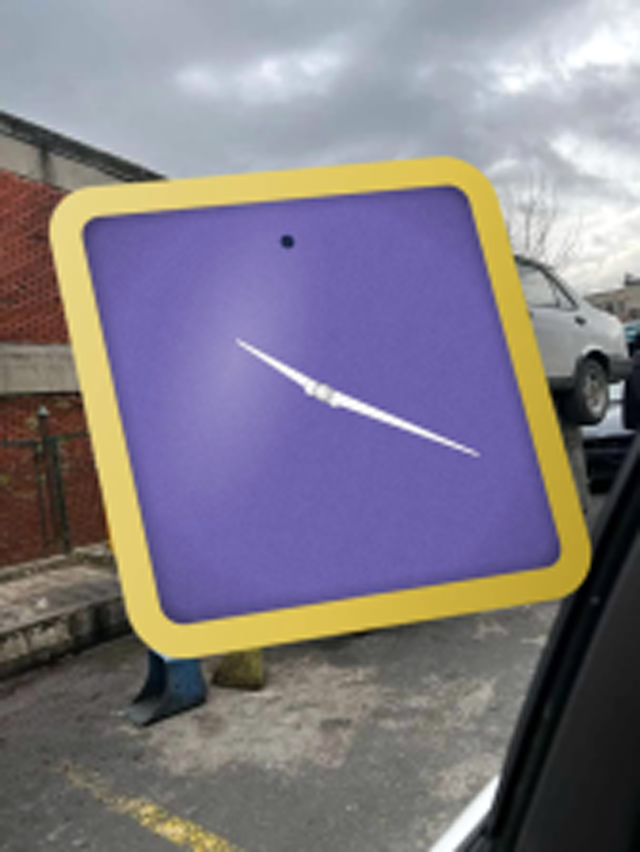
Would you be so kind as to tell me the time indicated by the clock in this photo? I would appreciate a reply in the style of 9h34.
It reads 10h20
